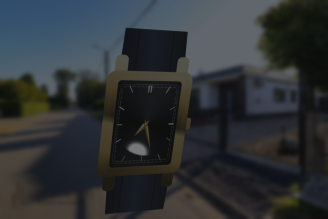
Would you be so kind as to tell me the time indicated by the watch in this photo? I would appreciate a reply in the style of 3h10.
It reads 7h27
